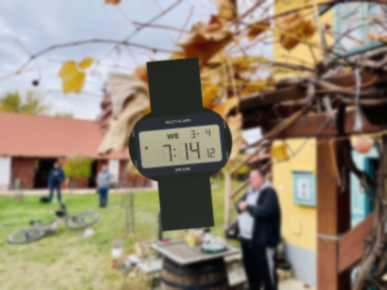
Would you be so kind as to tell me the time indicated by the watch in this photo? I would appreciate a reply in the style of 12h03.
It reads 7h14
